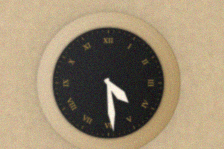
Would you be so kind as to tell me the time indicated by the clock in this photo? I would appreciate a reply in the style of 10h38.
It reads 4h29
